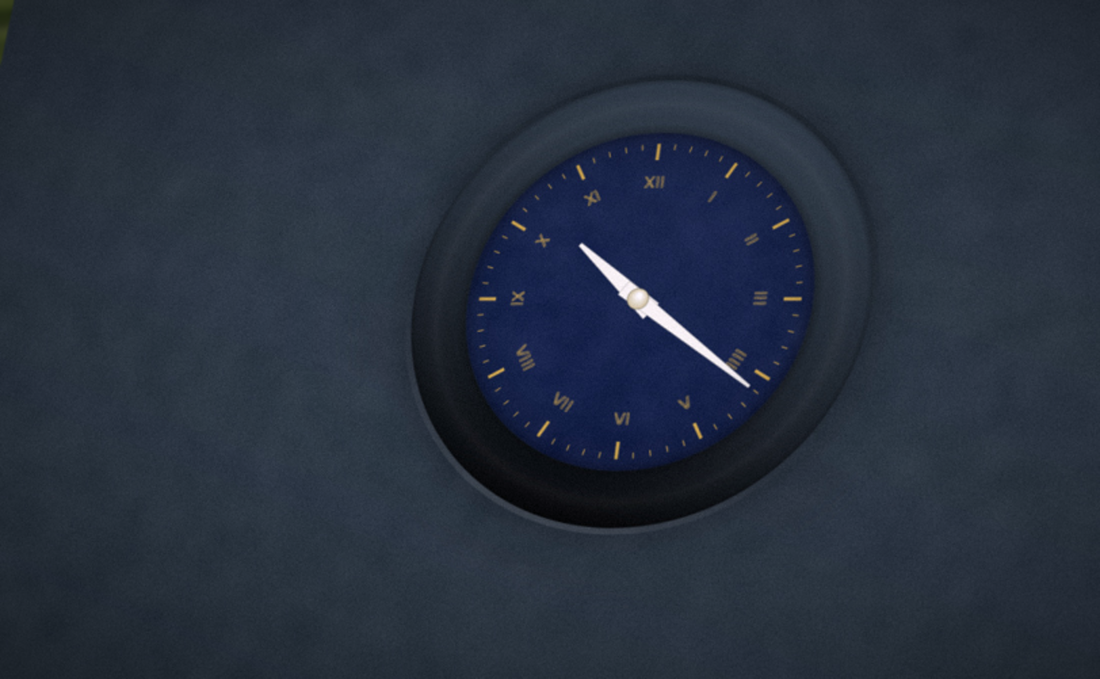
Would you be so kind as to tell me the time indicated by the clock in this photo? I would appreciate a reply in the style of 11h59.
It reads 10h21
